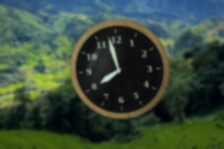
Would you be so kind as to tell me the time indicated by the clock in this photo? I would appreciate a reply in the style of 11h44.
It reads 7h58
